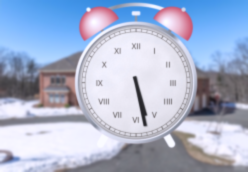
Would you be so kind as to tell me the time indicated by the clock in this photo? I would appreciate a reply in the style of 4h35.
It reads 5h28
